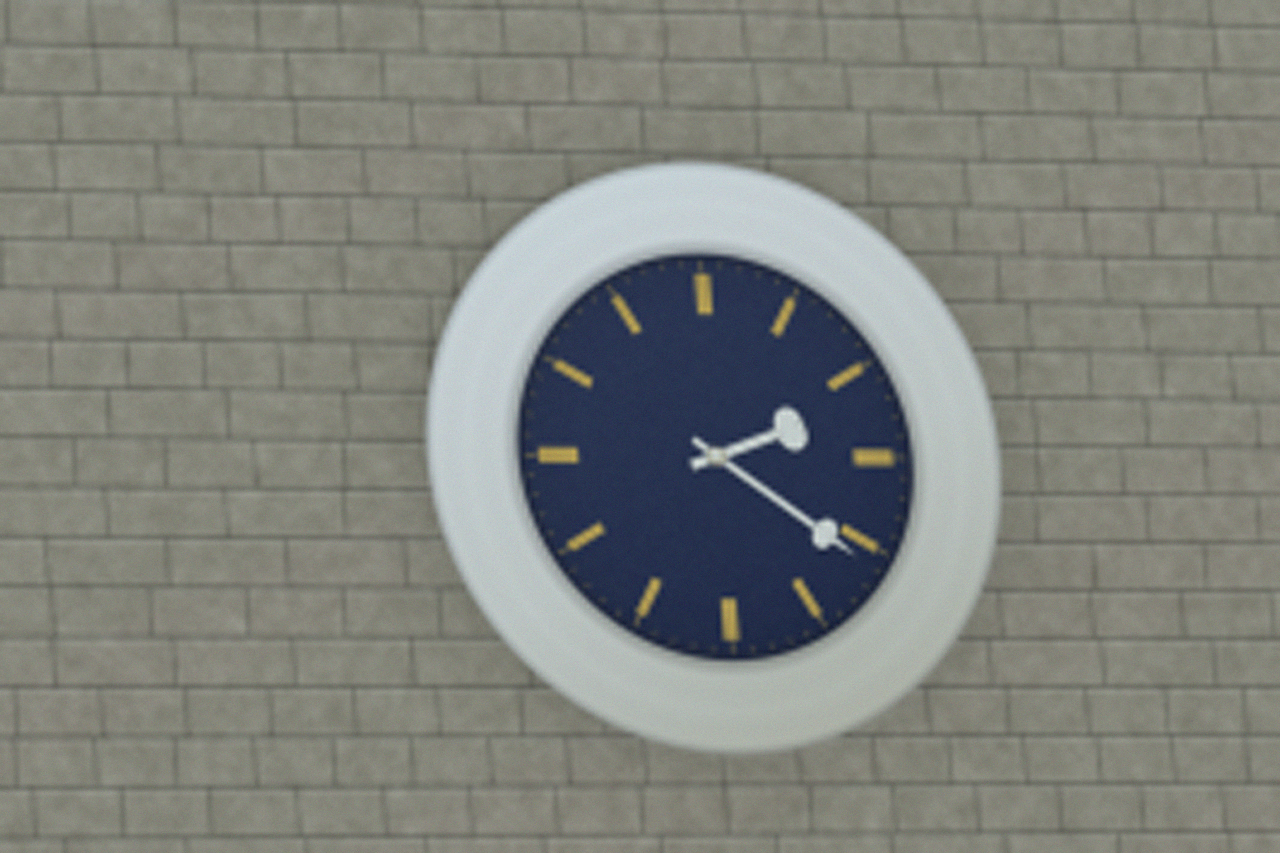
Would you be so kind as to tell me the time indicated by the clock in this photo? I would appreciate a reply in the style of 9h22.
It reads 2h21
